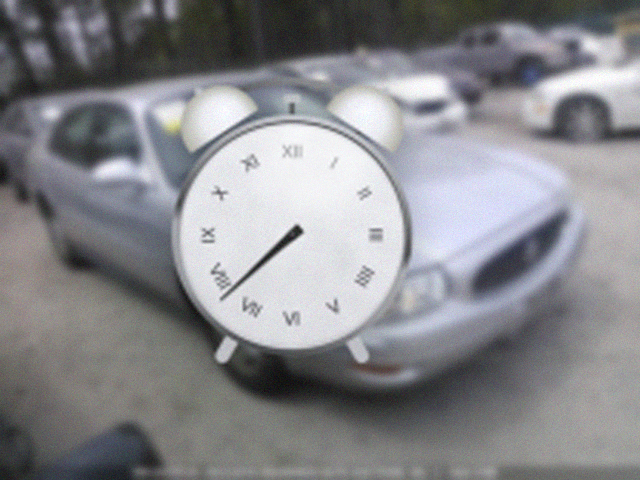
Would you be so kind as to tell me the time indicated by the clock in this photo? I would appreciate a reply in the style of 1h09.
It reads 7h38
